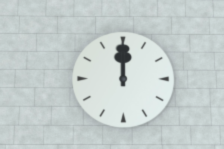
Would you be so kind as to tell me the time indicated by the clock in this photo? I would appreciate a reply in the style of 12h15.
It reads 12h00
